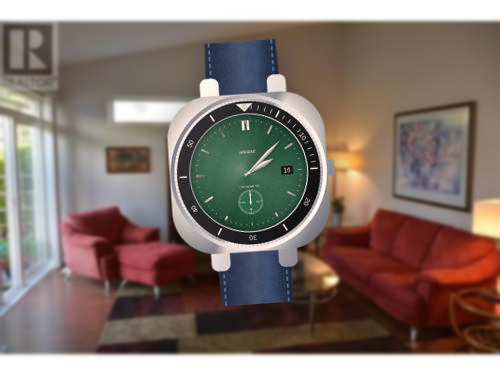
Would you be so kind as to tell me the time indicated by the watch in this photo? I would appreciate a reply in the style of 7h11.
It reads 2h08
